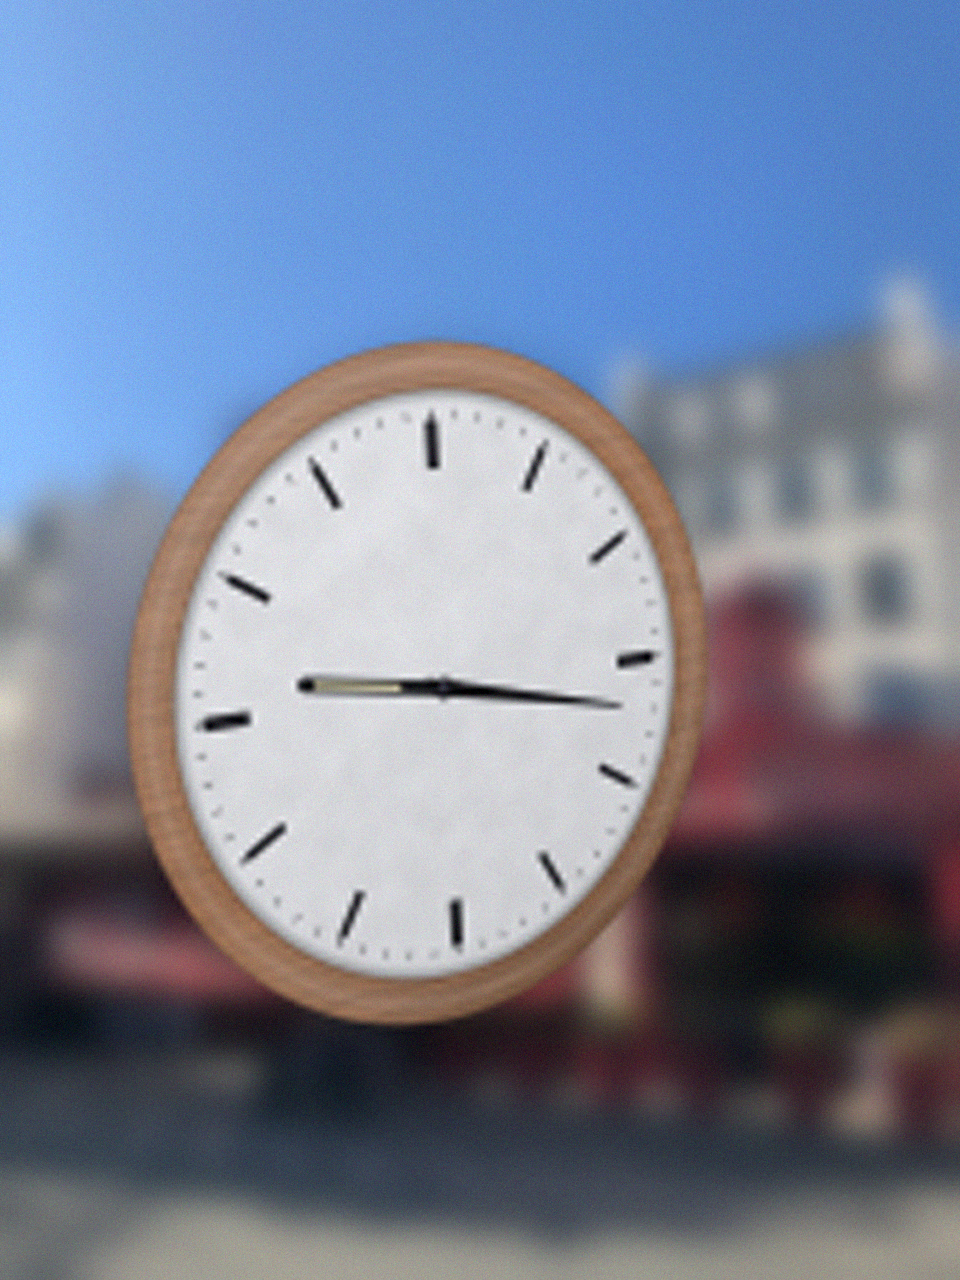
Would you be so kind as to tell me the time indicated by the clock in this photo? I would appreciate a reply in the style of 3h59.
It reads 9h17
